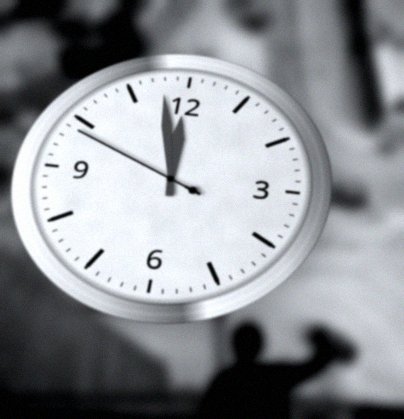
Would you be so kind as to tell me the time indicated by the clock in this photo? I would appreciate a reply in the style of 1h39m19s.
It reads 11h57m49s
